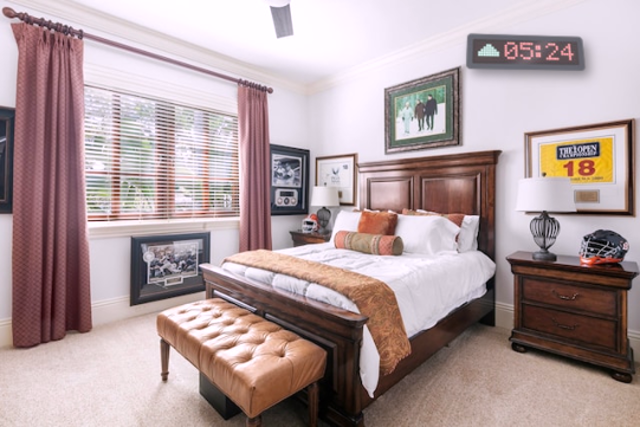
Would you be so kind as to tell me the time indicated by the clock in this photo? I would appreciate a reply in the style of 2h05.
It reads 5h24
